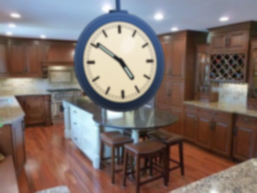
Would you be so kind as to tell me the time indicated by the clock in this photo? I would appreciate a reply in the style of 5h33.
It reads 4h51
